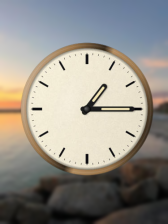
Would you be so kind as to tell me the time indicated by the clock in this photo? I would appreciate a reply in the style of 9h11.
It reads 1h15
